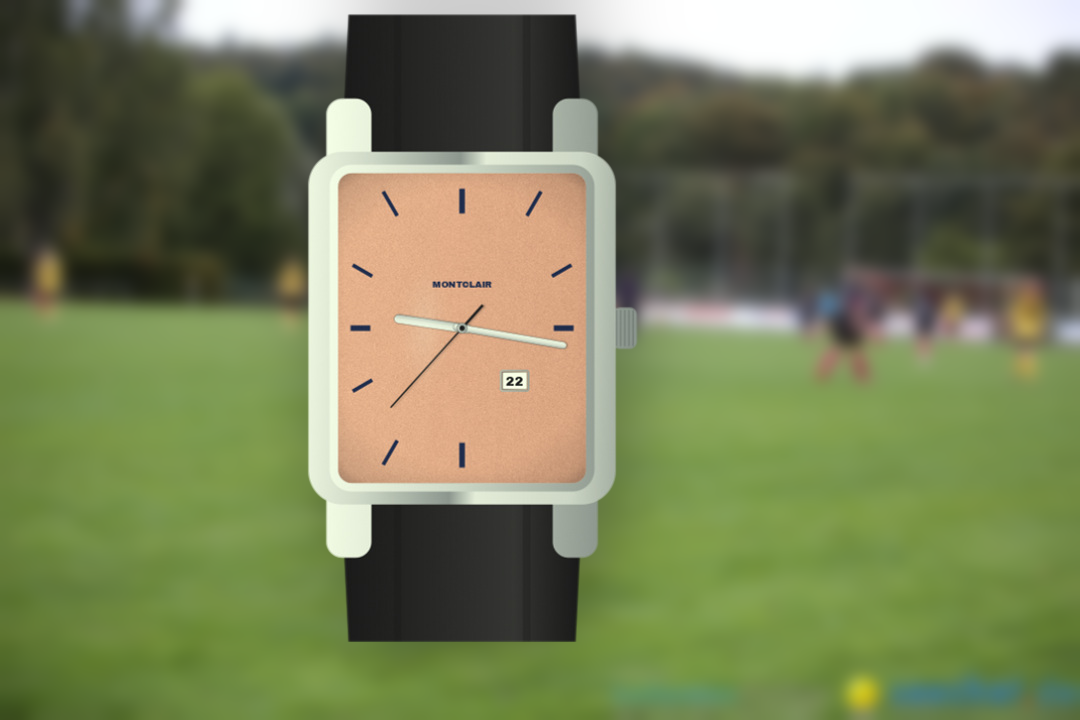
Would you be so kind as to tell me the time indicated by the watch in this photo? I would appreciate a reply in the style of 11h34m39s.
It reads 9h16m37s
